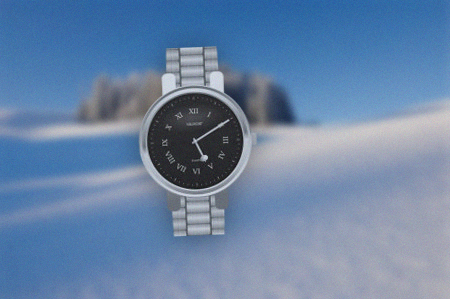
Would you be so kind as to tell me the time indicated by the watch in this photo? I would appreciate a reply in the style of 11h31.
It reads 5h10
